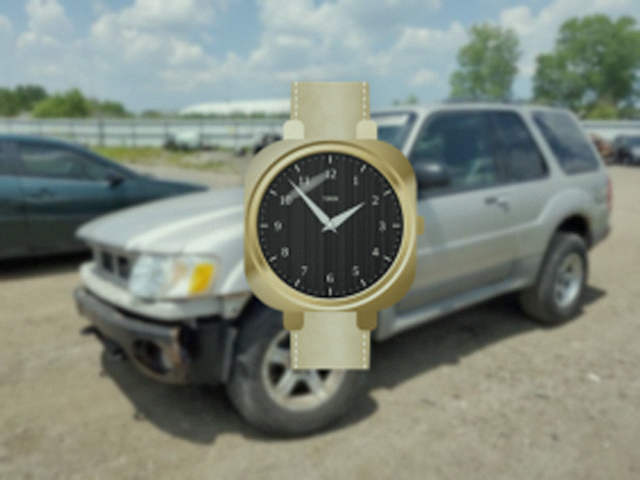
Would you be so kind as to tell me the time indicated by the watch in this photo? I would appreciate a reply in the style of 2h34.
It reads 1h53
